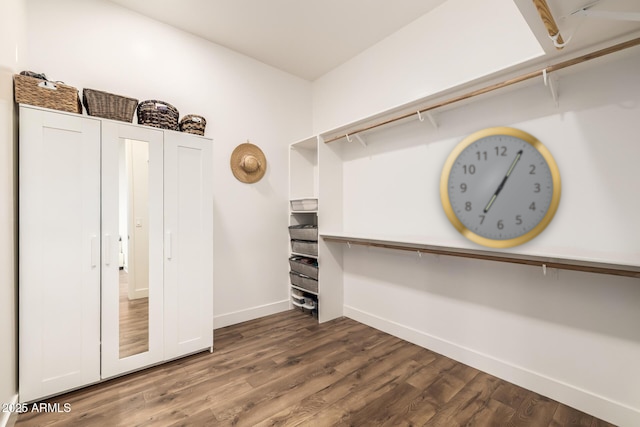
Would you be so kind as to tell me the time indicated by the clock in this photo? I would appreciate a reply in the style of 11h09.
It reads 7h05
